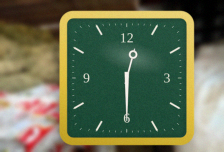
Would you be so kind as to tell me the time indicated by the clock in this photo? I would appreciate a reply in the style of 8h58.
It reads 12h30
